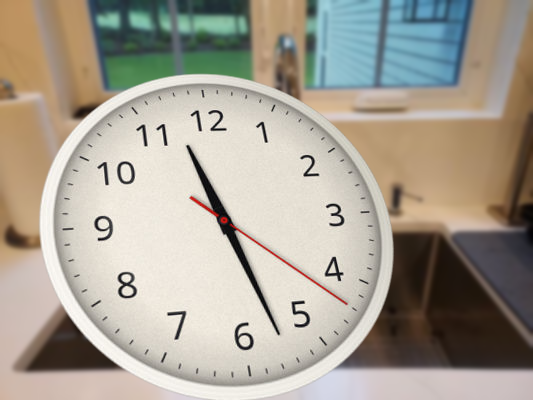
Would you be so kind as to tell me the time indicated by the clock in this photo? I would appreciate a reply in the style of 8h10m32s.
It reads 11h27m22s
